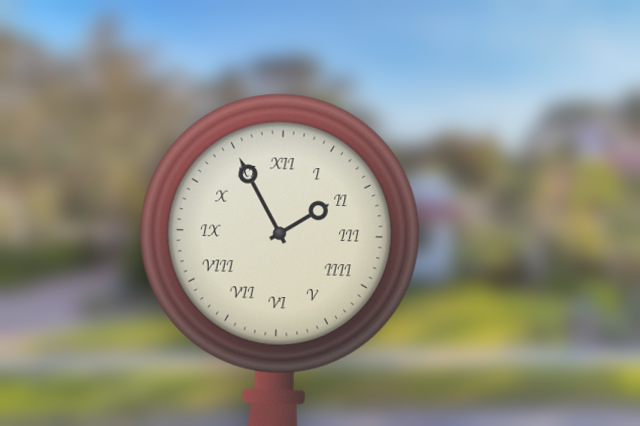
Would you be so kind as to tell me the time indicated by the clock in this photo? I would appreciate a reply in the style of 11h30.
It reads 1h55
